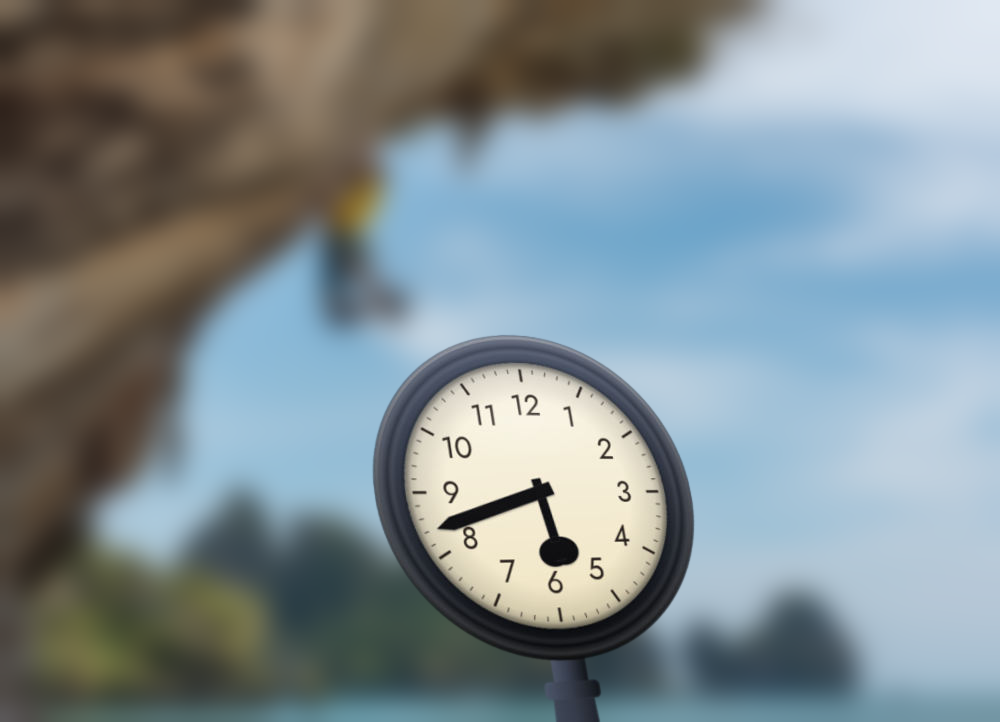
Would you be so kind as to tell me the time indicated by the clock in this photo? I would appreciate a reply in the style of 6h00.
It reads 5h42
